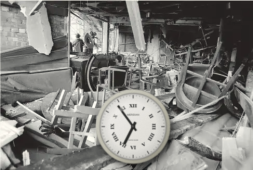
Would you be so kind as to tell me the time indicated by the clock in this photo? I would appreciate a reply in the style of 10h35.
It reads 6h54
